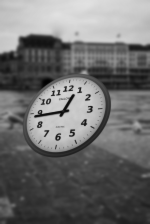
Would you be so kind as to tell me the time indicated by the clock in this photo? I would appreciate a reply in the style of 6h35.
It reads 12h44
